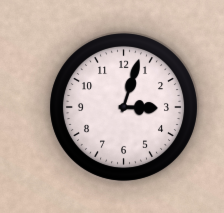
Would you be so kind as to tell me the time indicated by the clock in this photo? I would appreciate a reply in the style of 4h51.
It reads 3h03
